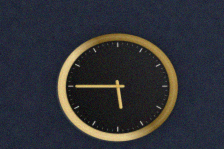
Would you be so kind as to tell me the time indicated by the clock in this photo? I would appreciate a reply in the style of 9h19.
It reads 5h45
